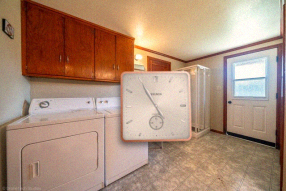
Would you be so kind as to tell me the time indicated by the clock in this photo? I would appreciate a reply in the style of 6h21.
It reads 4h55
